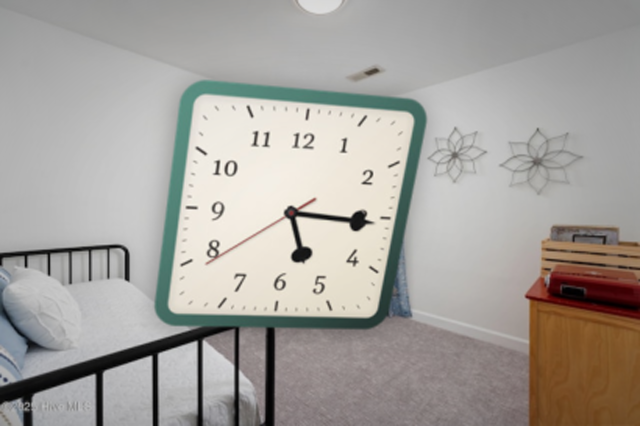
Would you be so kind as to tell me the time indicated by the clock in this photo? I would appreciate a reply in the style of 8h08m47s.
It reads 5h15m39s
